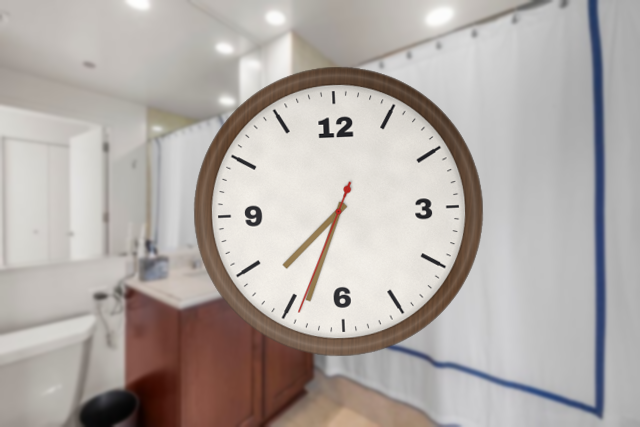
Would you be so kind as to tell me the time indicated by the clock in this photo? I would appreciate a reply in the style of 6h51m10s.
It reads 7h33m34s
